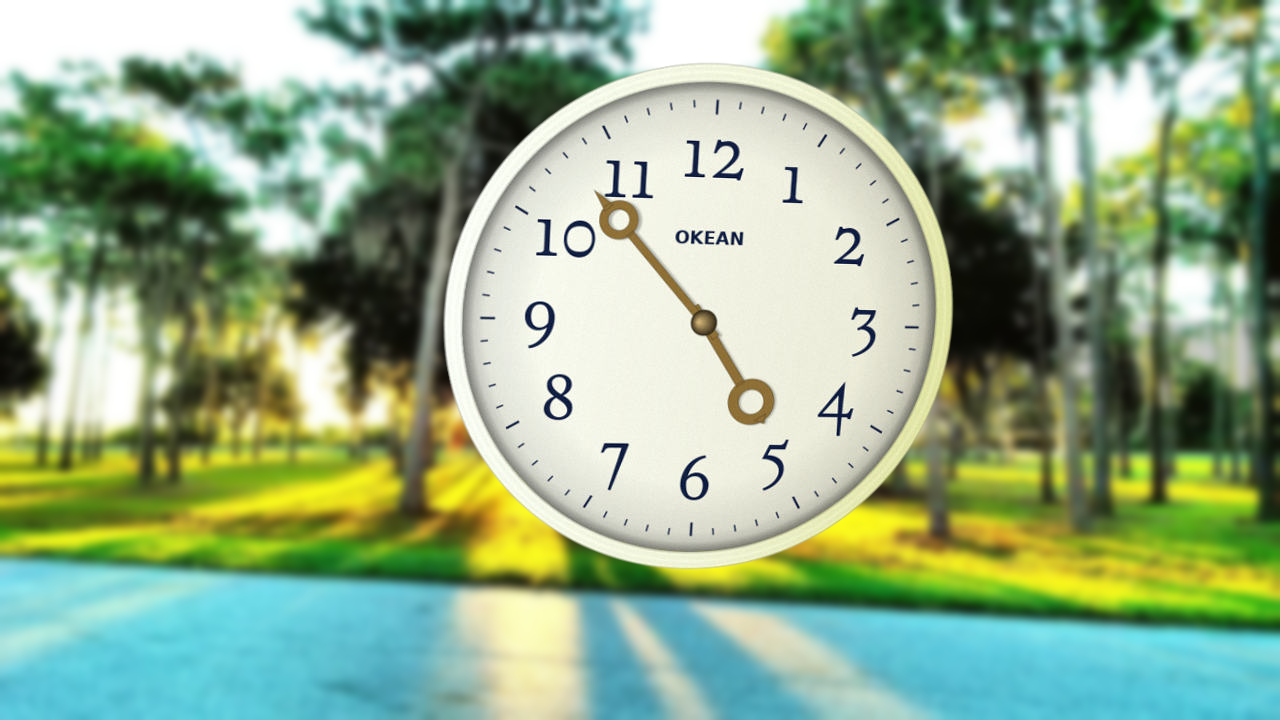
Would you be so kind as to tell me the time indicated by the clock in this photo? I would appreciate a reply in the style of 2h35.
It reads 4h53
